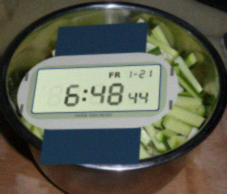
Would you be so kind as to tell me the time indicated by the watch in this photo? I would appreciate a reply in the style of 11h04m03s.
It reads 6h48m44s
